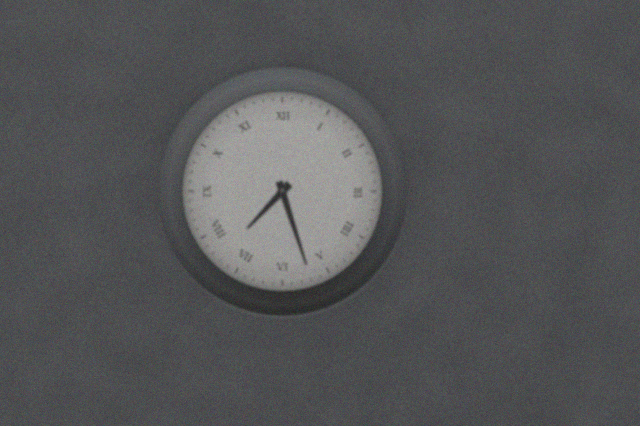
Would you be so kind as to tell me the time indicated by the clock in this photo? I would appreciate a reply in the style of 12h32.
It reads 7h27
